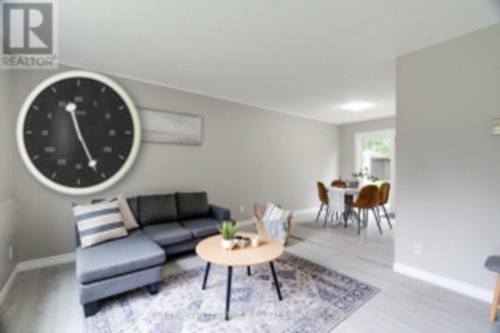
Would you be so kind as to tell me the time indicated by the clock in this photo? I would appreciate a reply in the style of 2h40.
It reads 11h26
